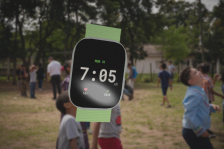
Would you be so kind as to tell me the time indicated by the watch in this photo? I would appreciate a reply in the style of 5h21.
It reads 7h05
